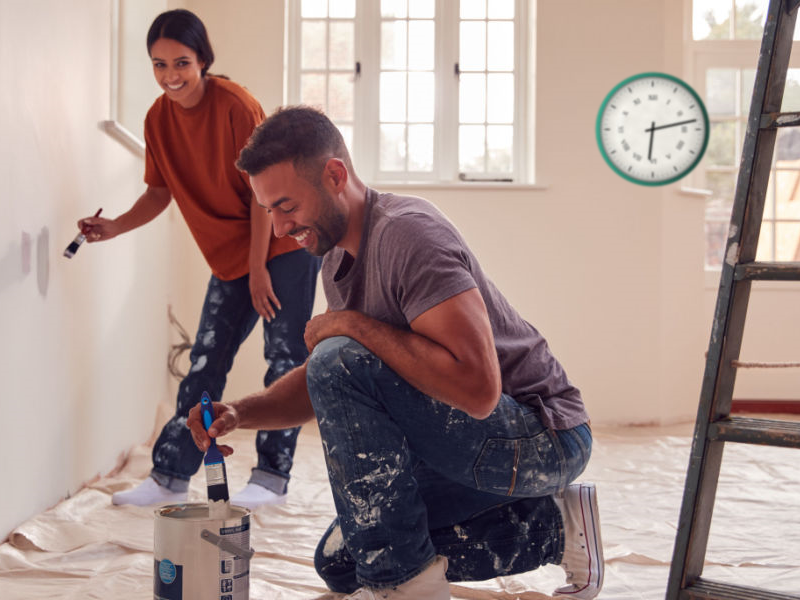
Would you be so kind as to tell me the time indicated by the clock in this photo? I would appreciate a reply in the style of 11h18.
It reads 6h13
